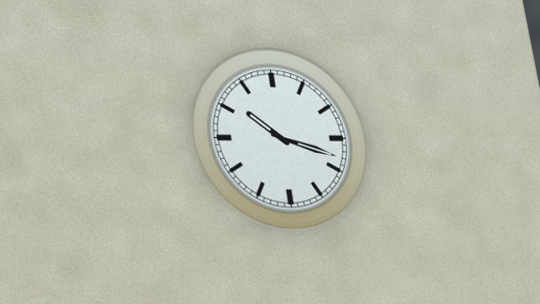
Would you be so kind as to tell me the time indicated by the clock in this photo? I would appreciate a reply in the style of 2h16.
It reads 10h18
